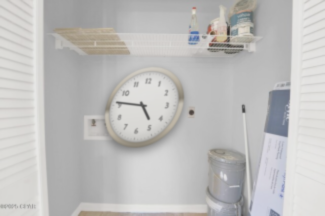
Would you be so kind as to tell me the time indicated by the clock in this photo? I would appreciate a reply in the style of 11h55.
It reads 4h46
